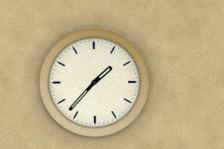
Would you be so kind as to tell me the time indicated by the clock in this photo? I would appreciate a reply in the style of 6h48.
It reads 1h37
